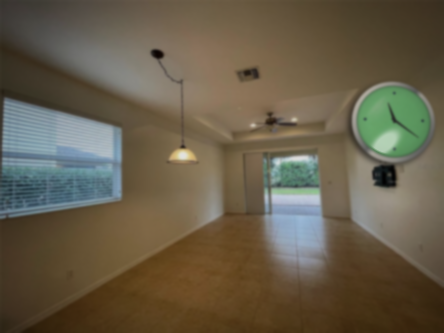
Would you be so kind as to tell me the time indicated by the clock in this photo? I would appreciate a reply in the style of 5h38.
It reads 11h21
